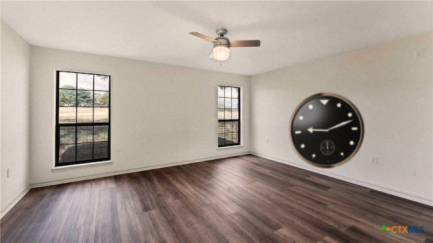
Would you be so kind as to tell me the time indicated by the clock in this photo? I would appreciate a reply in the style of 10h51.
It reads 9h12
